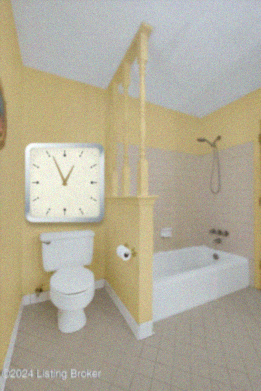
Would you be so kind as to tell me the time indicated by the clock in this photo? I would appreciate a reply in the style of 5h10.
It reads 12h56
